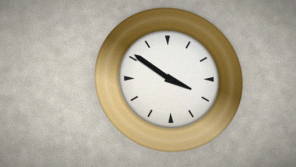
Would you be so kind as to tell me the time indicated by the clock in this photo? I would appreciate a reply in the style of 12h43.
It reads 3h51
